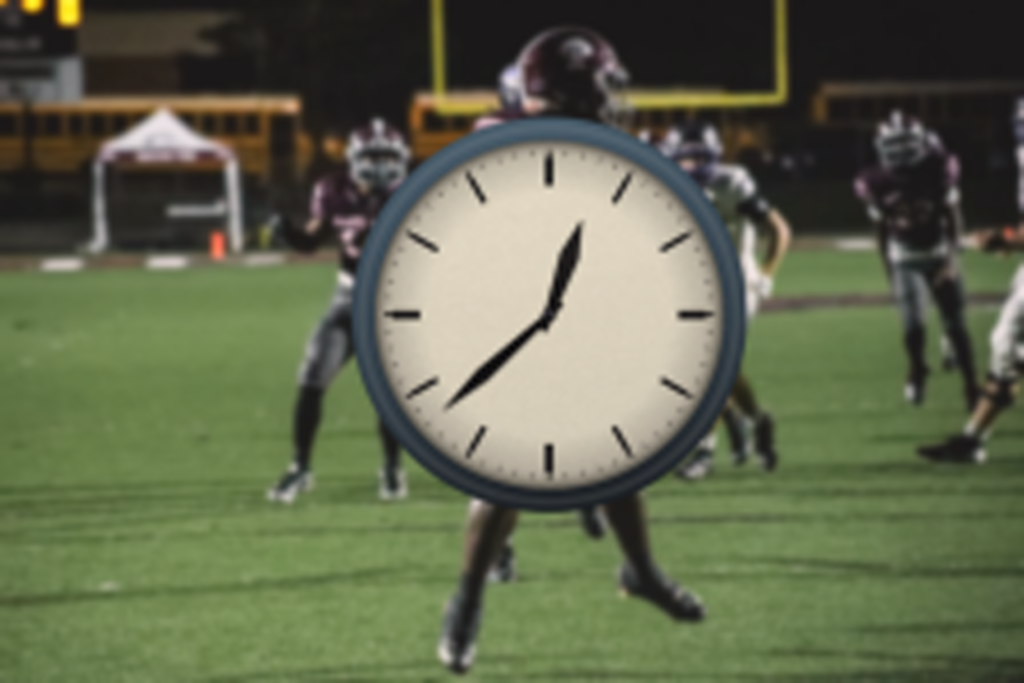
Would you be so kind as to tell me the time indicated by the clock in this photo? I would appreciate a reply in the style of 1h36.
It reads 12h38
